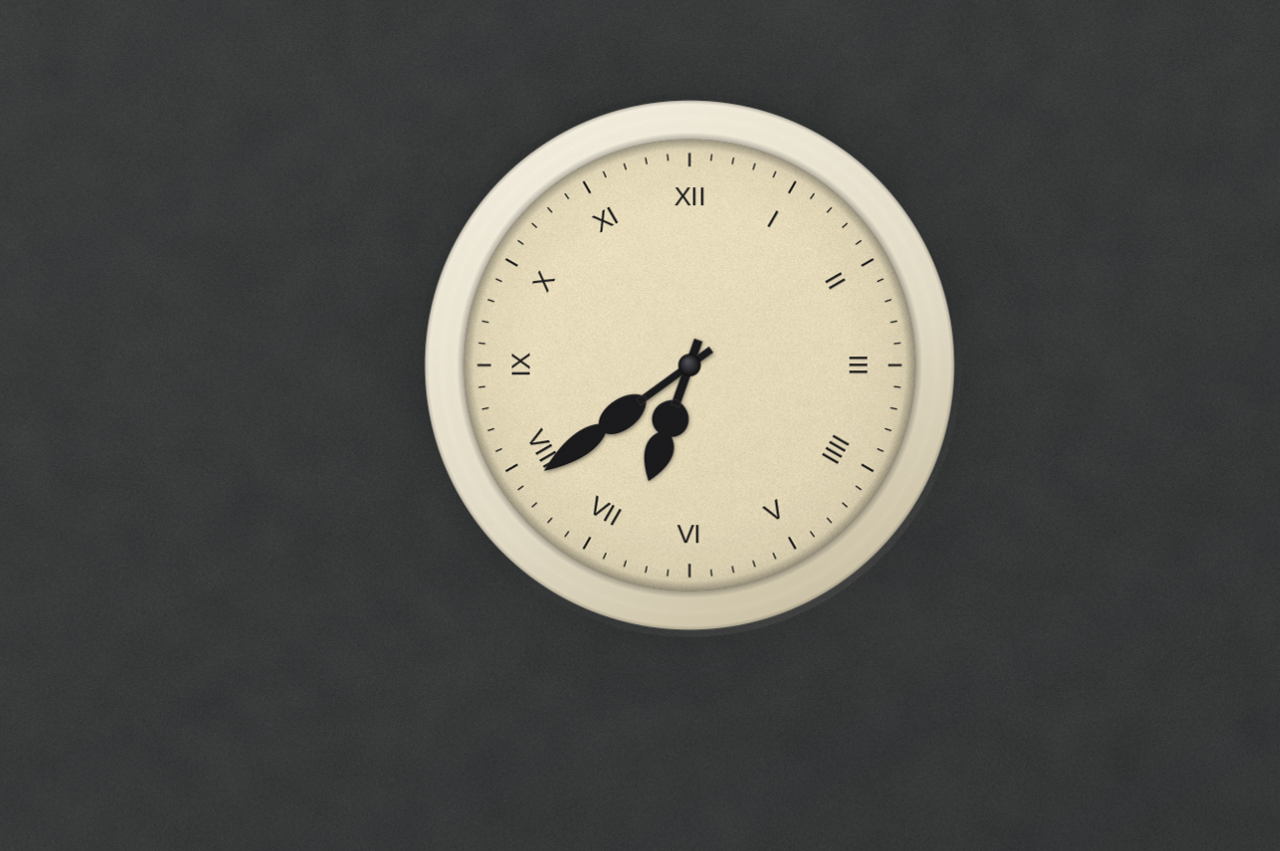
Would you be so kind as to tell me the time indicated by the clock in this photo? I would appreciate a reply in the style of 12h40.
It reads 6h39
